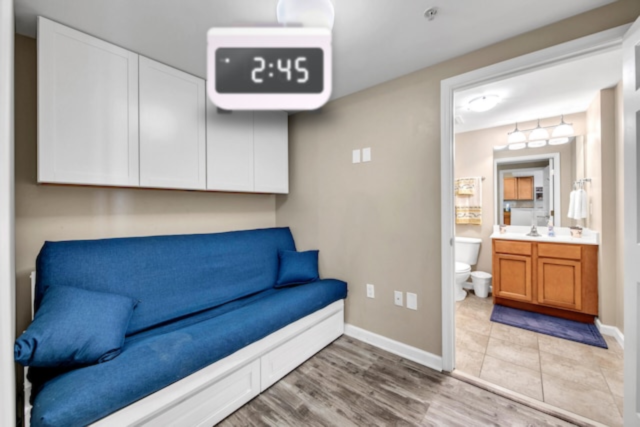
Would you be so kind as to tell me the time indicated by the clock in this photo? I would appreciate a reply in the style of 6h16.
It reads 2h45
